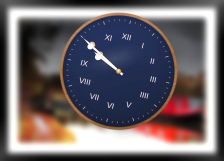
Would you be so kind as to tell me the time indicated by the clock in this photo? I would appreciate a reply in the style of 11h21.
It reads 9h50
